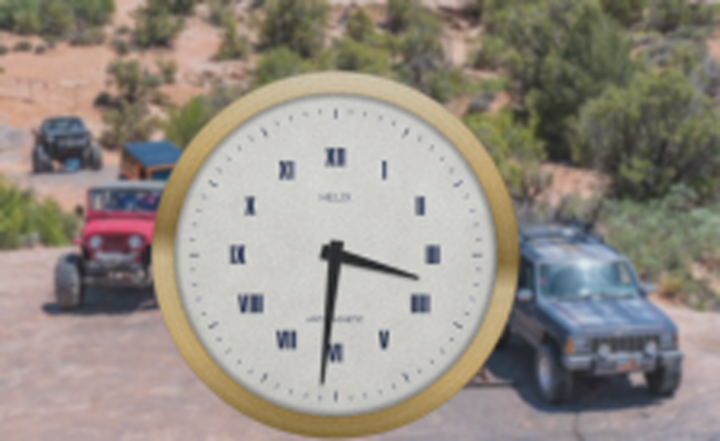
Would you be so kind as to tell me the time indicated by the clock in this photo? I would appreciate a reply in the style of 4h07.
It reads 3h31
